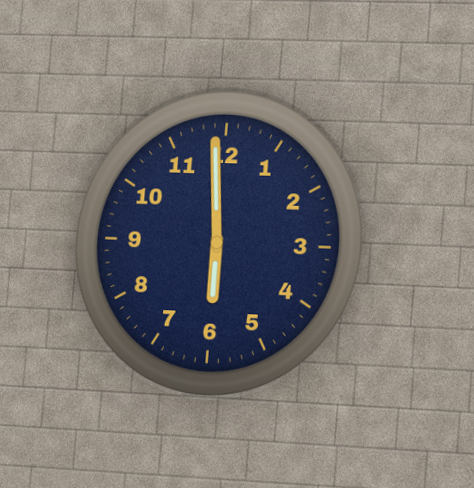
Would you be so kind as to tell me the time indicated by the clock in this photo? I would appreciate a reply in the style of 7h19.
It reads 5h59
